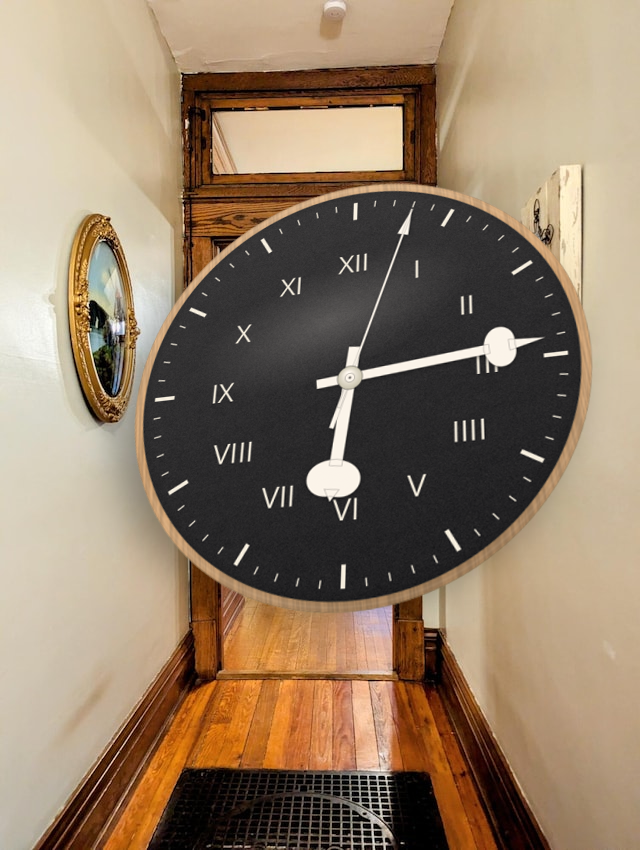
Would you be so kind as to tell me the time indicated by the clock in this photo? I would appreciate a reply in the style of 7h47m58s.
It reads 6h14m03s
